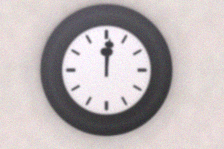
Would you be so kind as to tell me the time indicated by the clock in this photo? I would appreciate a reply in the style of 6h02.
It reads 12h01
